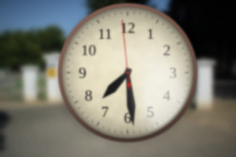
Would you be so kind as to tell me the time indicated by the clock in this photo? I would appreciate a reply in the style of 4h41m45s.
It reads 7h28m59s
